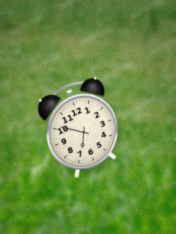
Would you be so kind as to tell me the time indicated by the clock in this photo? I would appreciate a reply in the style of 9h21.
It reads 6h51
